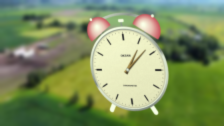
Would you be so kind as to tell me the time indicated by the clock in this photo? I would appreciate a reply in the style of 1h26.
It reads 1h08
